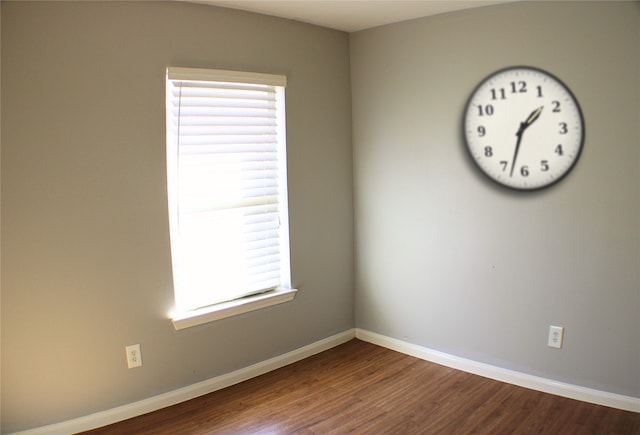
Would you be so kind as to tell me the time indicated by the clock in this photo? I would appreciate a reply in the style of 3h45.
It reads 1h33
